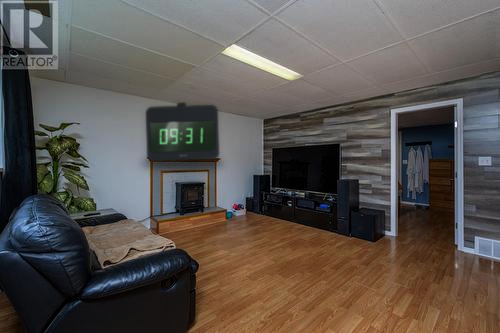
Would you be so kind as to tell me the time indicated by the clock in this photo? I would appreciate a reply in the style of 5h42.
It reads 9h31
